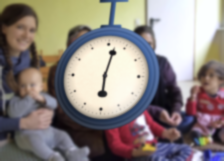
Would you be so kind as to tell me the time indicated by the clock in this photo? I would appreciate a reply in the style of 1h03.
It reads 6h02
